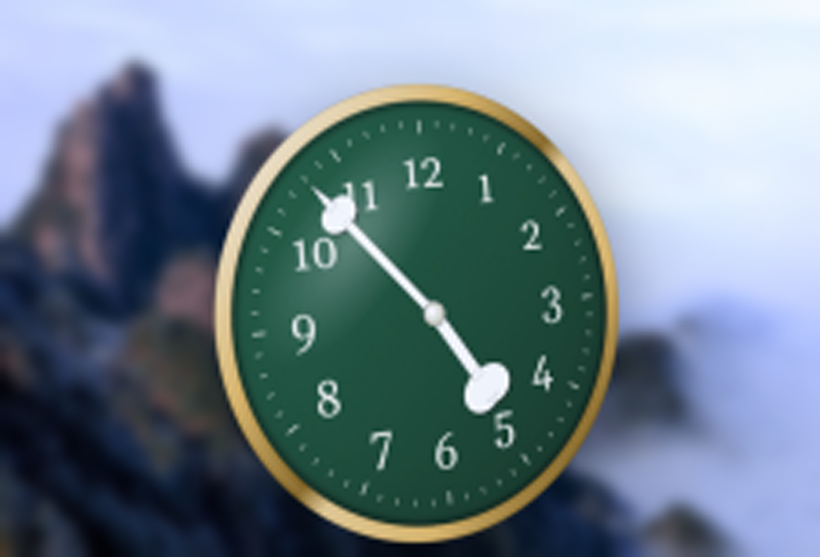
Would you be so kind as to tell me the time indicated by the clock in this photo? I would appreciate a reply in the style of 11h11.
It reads 4h53
